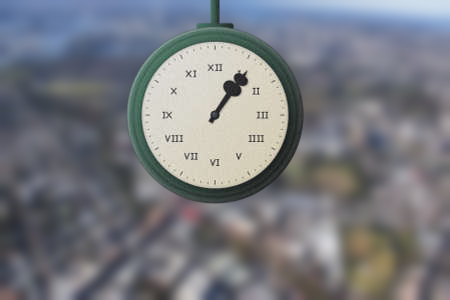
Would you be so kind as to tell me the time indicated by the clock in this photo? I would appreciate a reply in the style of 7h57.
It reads 1h06
